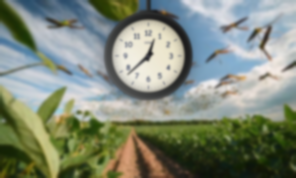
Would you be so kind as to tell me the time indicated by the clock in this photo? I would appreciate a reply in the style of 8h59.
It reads 12h38
